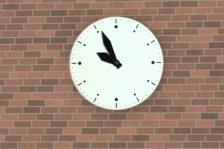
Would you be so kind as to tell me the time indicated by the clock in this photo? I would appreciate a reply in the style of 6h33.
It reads 9h56
